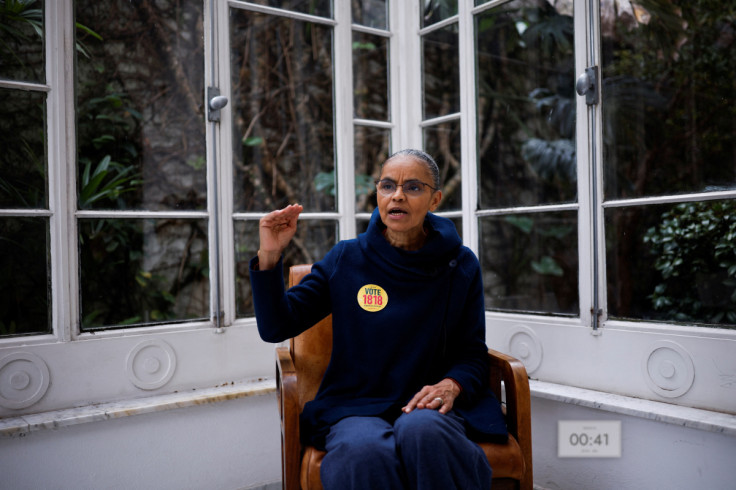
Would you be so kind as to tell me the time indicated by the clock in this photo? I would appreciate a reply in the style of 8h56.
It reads 0h41
